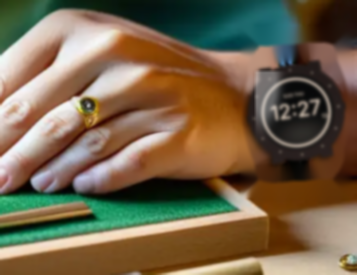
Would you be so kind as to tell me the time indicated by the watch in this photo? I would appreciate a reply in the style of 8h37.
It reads 12h27
